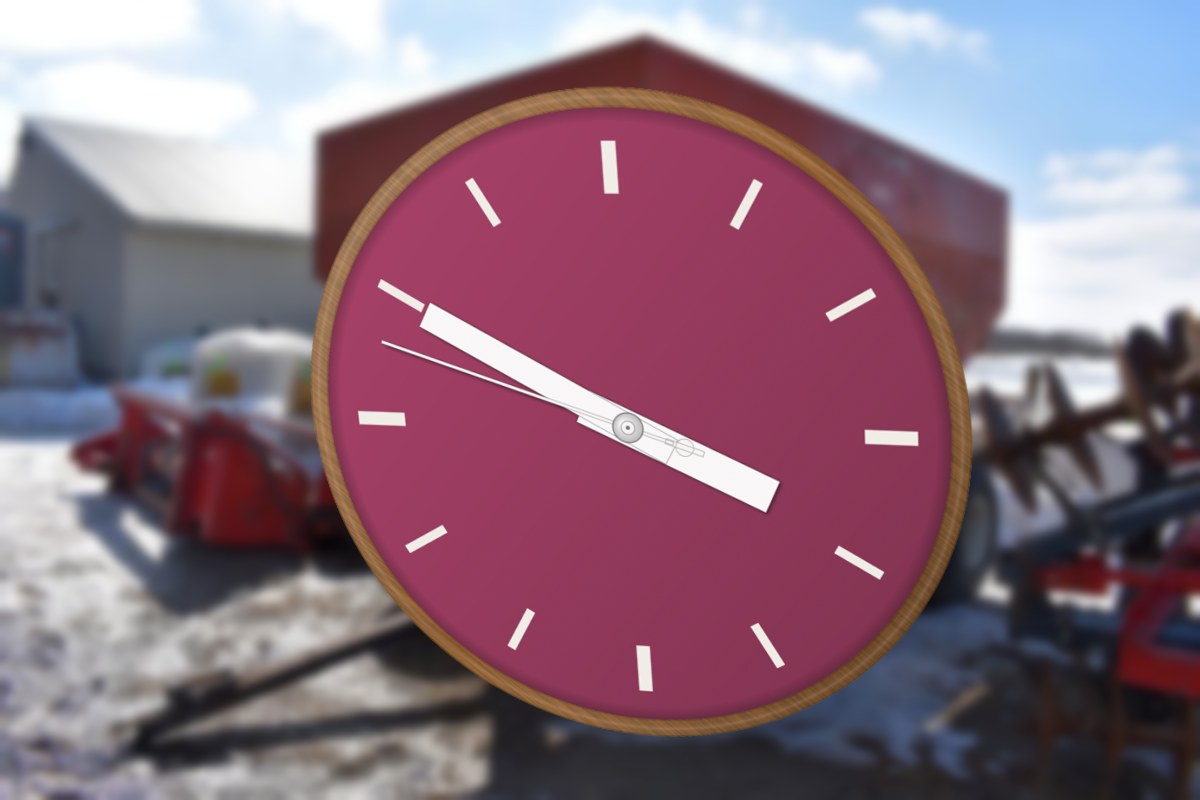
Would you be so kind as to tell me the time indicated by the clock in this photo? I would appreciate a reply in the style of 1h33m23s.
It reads 3h49m48s
